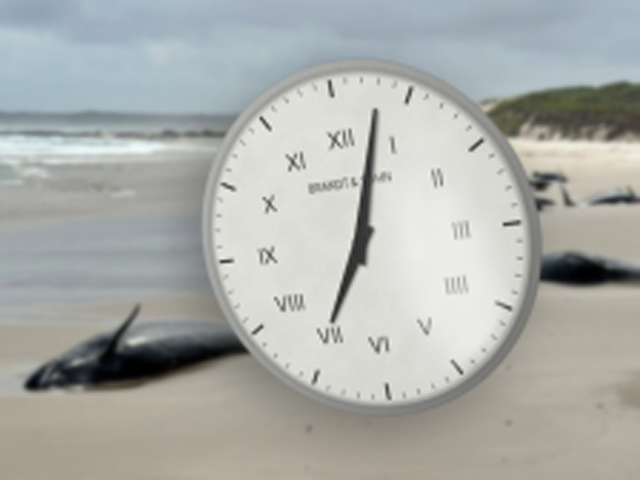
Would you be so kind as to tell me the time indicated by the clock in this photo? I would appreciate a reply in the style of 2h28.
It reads 7h03
